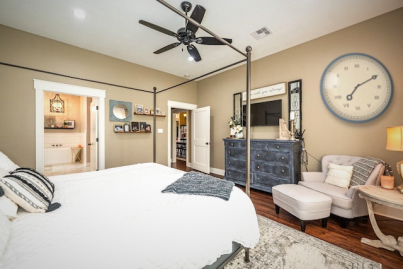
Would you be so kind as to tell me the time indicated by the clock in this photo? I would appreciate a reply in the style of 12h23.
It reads 7h10
